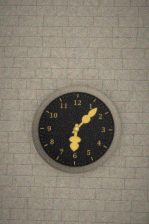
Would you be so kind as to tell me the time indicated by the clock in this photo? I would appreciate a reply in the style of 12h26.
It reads 6h07
